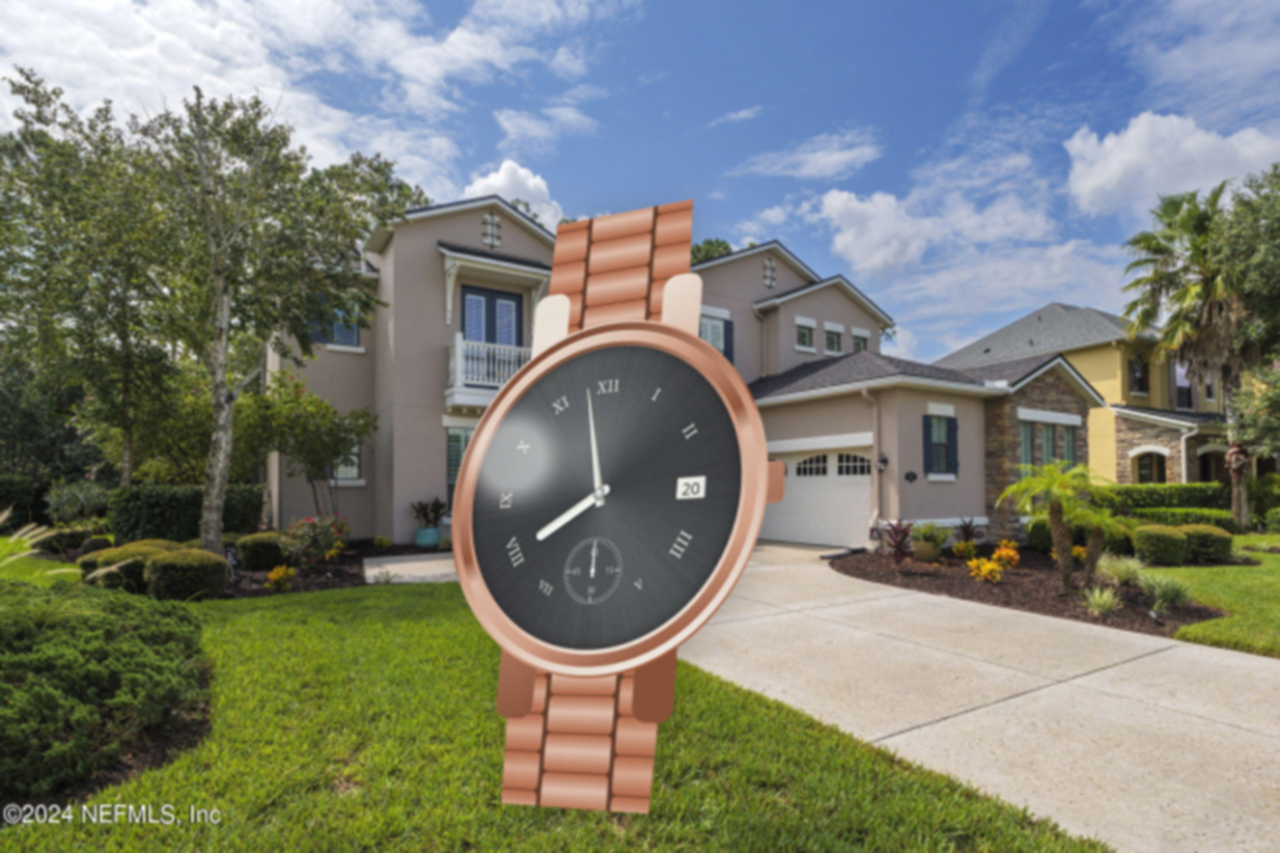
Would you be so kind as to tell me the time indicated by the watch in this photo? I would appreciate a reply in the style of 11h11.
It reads 7h58
